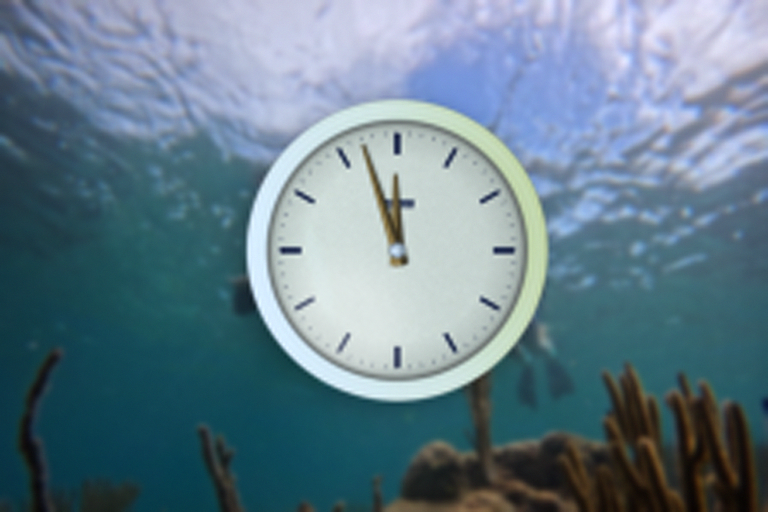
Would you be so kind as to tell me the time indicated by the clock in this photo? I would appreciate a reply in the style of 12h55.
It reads 11h57
